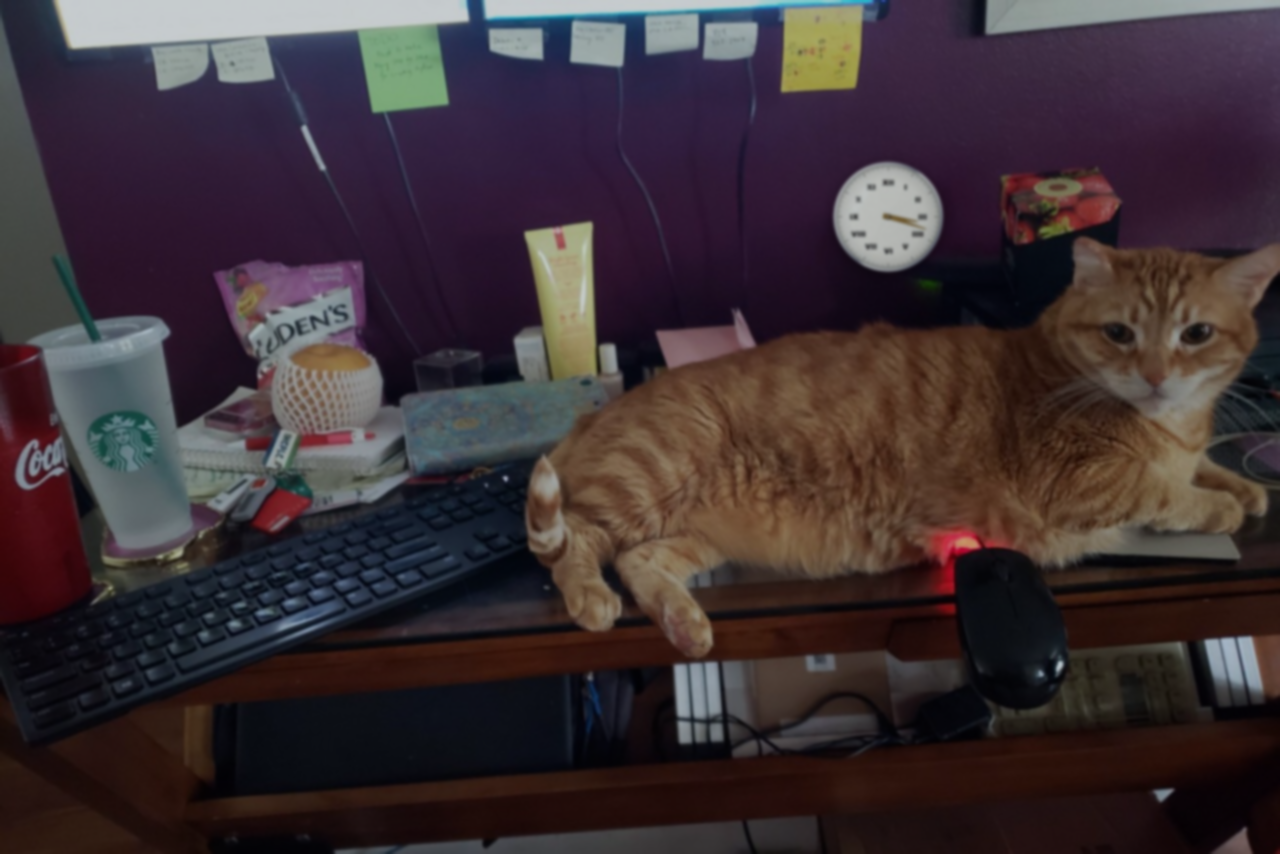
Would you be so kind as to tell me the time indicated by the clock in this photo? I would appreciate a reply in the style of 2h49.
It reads 3h18
